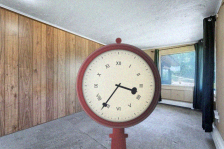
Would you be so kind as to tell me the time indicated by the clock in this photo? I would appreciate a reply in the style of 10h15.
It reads 3h36
